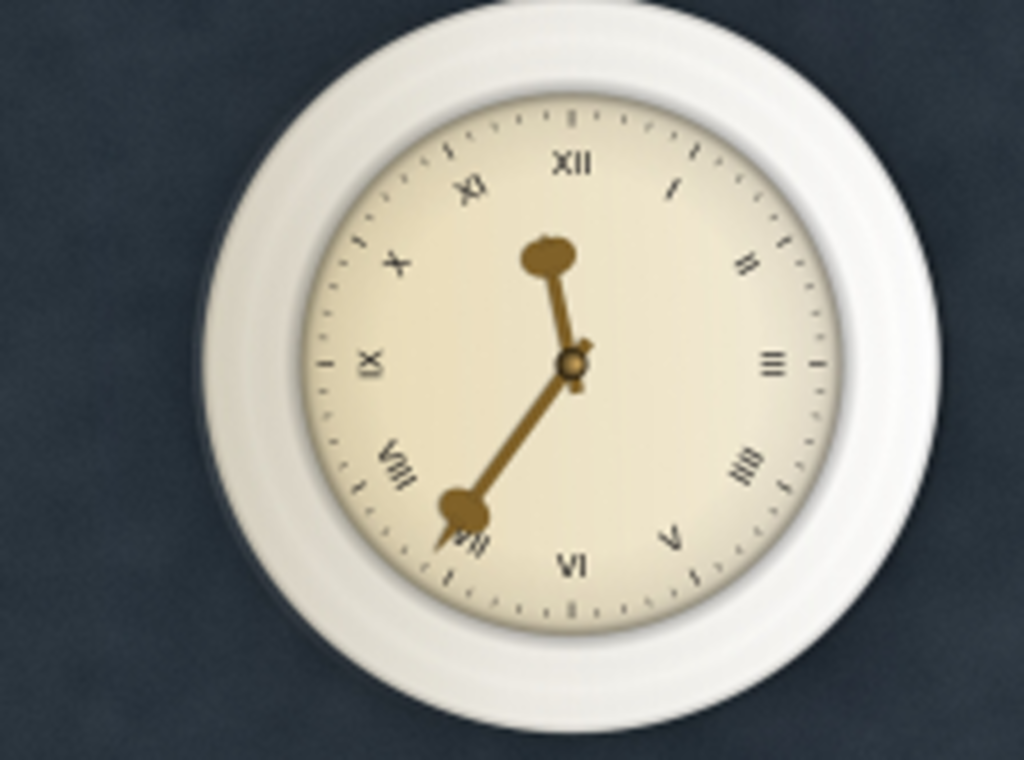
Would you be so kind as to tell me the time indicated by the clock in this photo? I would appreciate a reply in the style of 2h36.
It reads 11h36
